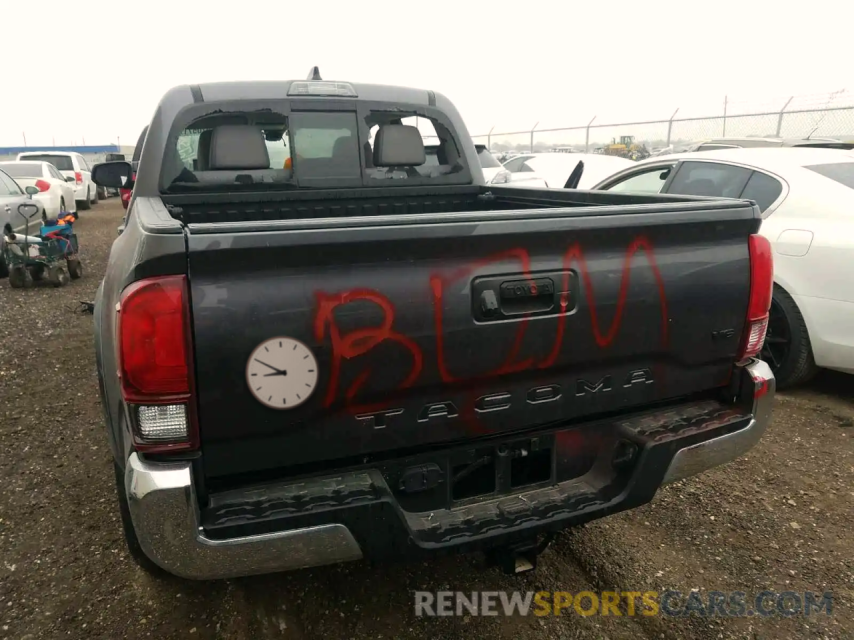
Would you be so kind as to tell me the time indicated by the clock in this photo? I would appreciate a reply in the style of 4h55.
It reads 8h50
